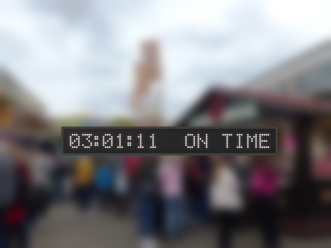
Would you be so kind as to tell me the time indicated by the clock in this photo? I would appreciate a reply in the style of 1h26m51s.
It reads 3h01m11s
